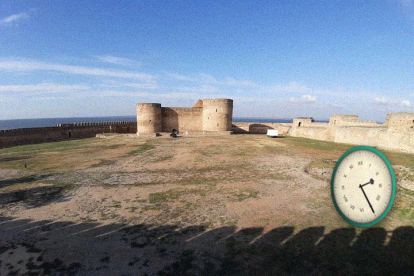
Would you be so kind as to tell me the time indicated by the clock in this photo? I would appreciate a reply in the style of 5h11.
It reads 2h25
